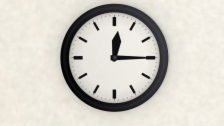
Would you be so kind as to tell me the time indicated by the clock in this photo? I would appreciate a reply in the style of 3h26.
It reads 12h15
